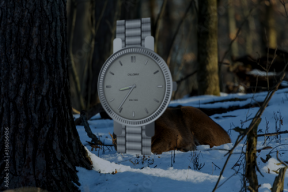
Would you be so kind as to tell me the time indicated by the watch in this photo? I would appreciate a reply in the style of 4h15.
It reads 8h36
